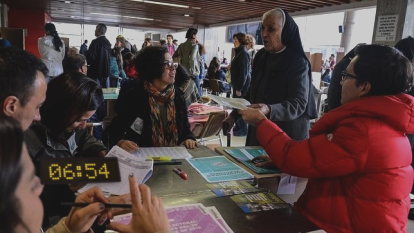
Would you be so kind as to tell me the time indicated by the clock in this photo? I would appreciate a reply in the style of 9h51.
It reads 6h54
